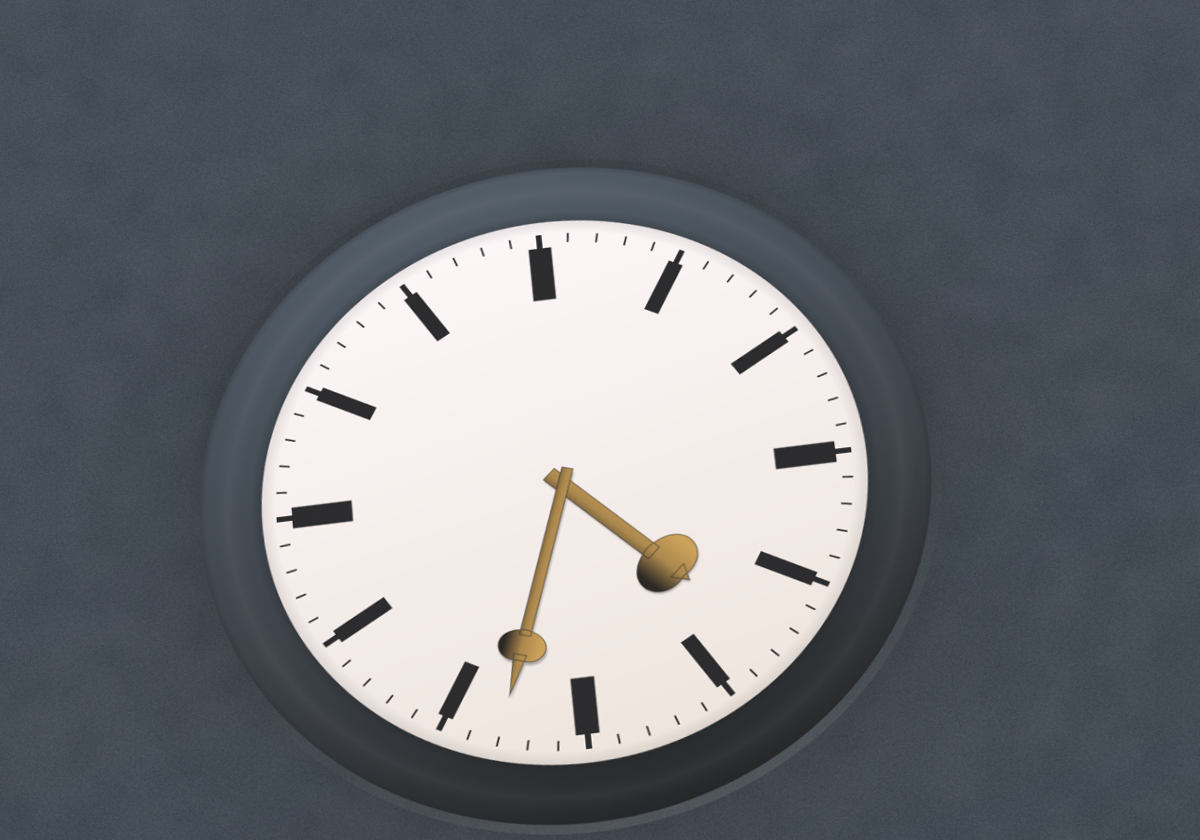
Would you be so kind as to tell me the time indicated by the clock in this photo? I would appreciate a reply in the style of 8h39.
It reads 4h33
